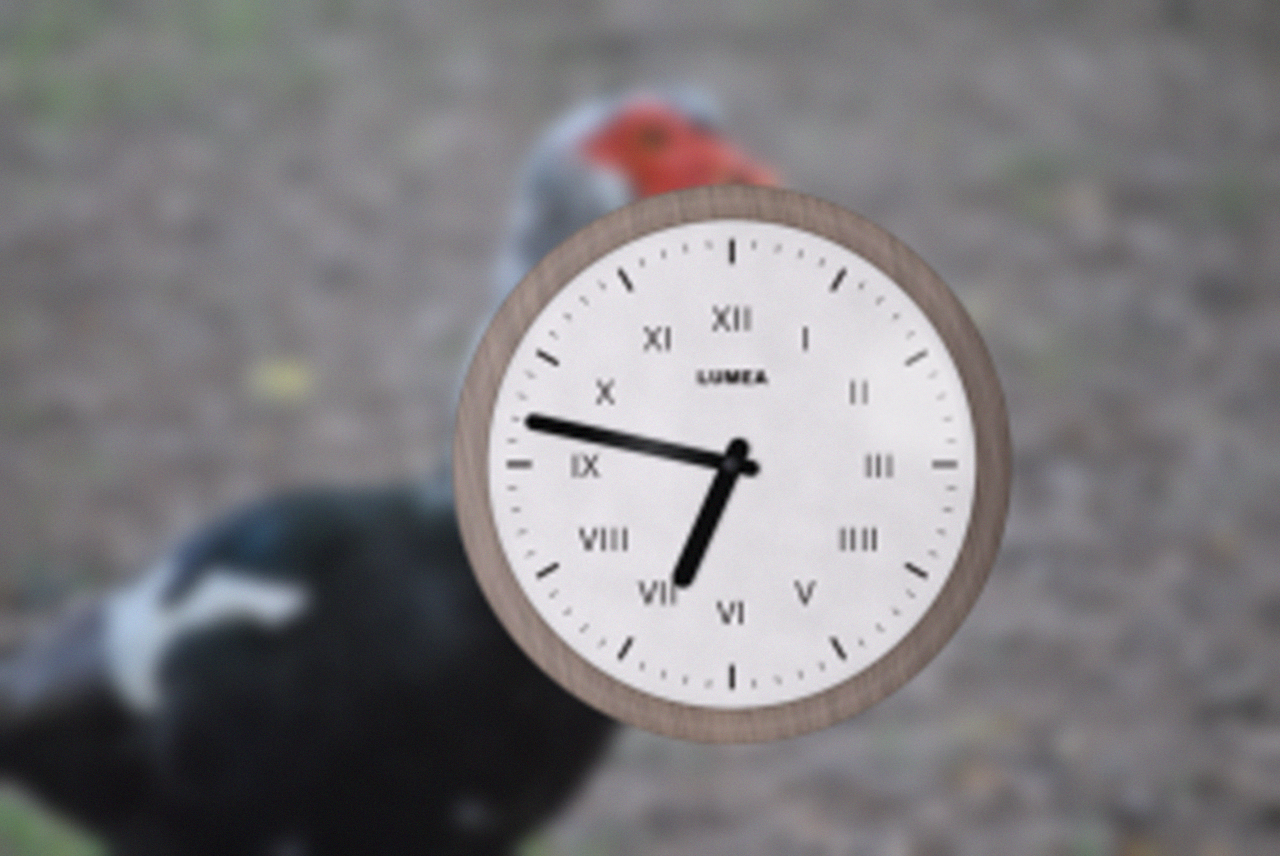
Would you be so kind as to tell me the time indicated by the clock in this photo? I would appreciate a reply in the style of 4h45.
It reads 6h47
